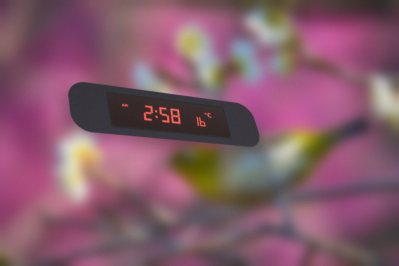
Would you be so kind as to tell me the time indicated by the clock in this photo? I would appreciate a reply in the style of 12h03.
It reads 2h58
